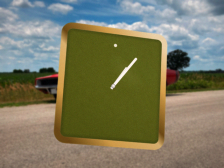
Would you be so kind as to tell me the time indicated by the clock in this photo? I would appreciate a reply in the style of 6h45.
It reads 1h06
